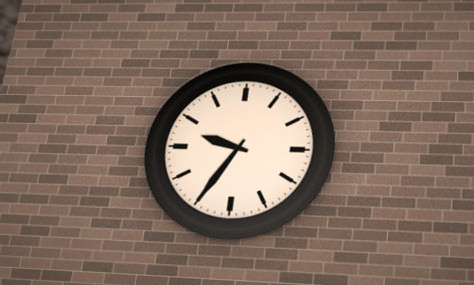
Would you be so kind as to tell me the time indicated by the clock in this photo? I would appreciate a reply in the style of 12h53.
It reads 9h35
